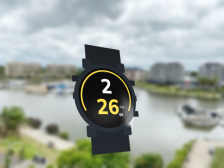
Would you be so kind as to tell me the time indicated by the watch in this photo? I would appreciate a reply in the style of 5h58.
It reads 2h26
